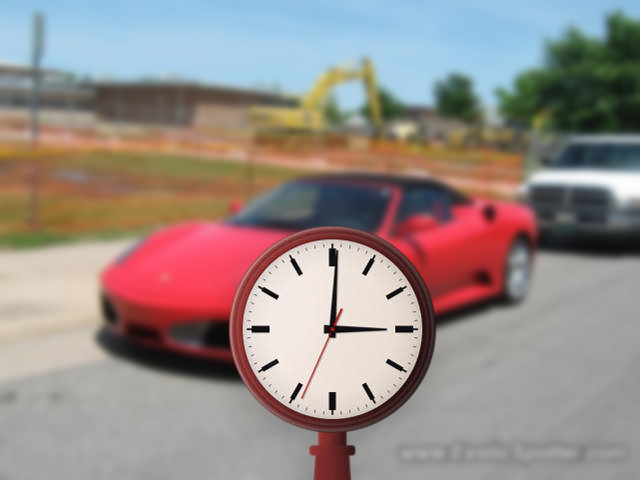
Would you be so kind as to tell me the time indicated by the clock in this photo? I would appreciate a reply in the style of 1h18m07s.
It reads 3h00m34s
